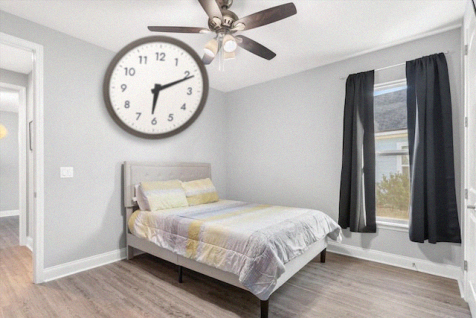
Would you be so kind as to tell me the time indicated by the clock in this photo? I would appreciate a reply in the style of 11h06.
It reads 6h11
